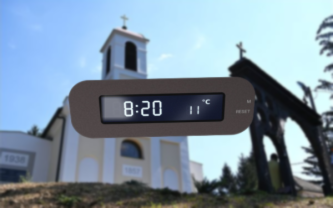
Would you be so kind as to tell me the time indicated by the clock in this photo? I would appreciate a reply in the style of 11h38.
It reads 8h20
